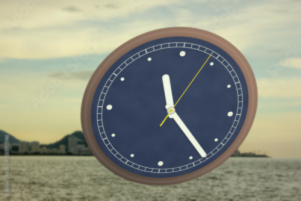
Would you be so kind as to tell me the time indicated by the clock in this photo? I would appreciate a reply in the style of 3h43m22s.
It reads 11h23m04s
